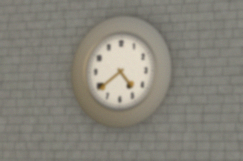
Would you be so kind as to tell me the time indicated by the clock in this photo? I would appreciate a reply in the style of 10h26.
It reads 4h39
